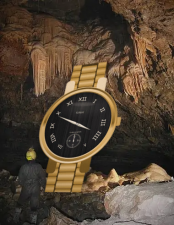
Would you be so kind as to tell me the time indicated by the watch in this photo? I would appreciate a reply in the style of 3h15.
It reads 3h49
